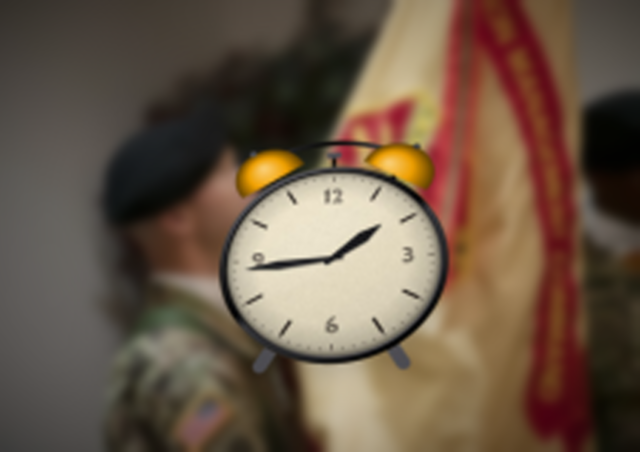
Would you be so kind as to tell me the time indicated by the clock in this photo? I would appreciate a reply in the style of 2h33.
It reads 1h44
